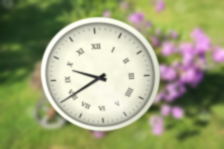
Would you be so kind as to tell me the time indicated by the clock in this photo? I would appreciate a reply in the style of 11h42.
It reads 9h40
